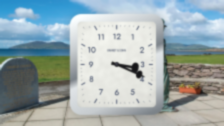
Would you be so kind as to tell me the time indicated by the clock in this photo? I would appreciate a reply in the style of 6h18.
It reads 3h19
